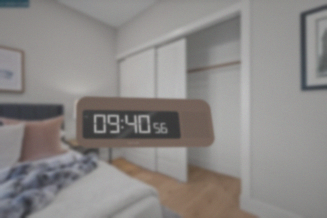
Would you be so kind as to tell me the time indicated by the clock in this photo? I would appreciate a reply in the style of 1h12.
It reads 9h40
